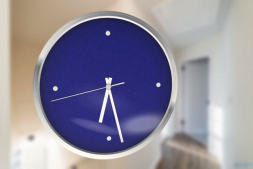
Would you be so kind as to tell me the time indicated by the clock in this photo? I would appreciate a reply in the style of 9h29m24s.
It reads 6h27m43s
